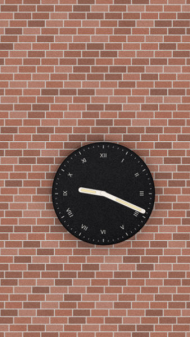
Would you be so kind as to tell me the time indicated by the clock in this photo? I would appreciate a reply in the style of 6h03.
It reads 9h19
